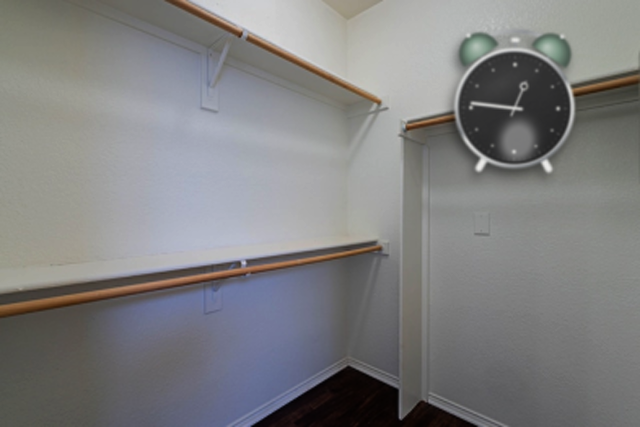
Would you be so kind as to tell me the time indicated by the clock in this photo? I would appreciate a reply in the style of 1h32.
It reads 12h46
